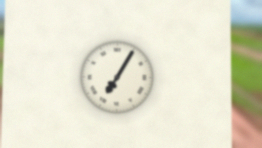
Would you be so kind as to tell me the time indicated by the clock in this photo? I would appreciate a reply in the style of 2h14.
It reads 7h05
